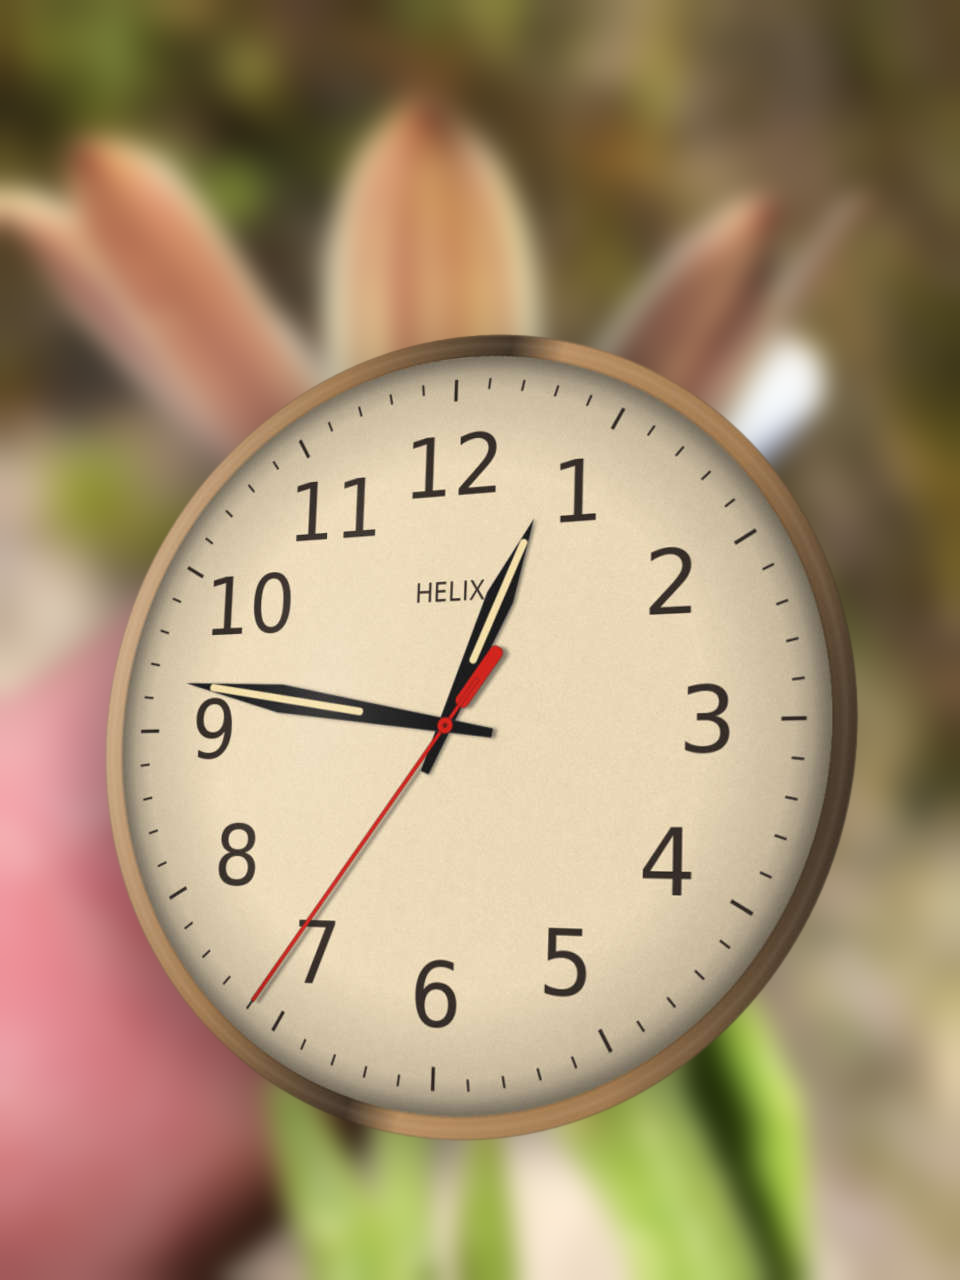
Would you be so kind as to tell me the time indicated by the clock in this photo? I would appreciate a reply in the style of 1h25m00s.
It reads 12h46m36s
